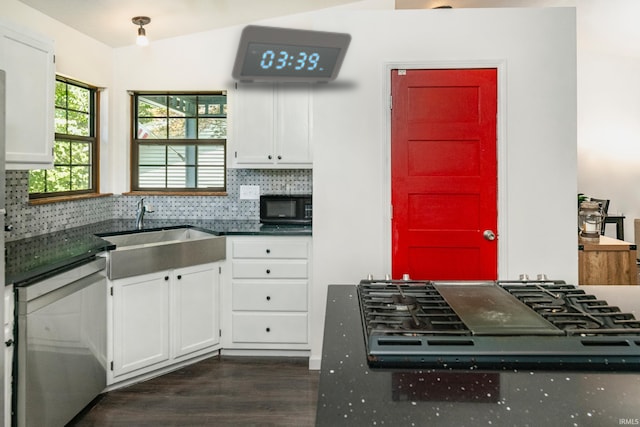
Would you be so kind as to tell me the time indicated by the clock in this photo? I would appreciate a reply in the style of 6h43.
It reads 3h39
